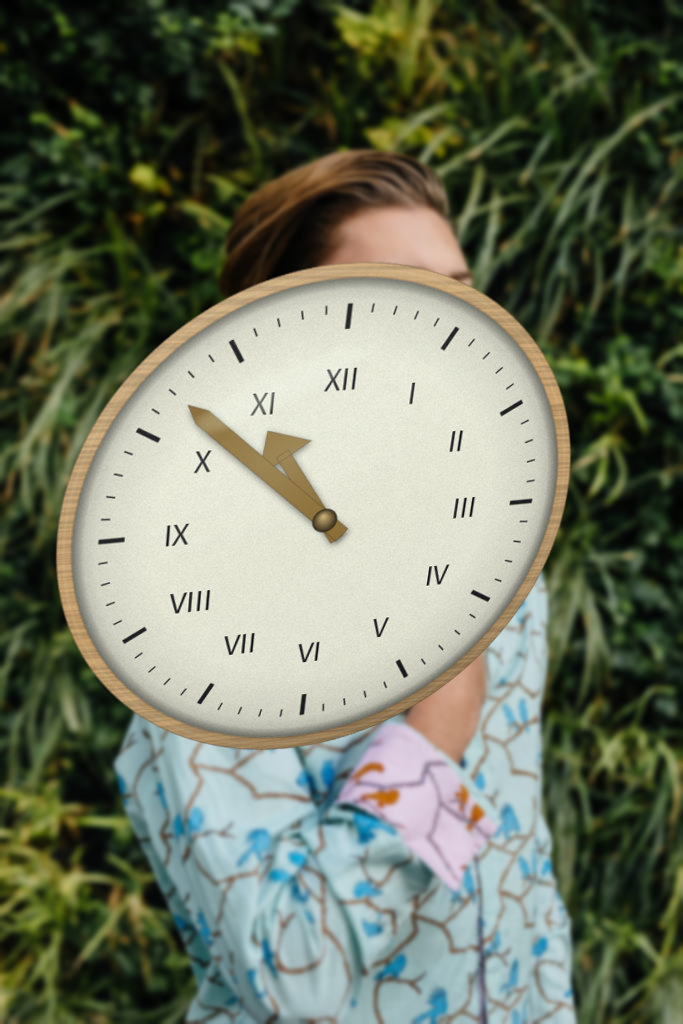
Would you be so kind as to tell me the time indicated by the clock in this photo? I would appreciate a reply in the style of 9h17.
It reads 10h52
